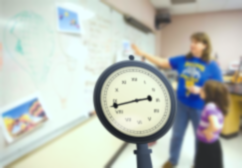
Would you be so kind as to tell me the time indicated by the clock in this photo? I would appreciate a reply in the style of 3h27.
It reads 2h43
